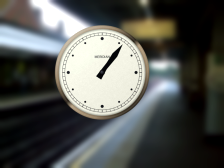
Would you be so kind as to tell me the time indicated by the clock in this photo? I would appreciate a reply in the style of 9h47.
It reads 1h06
